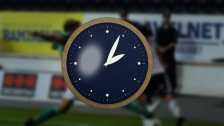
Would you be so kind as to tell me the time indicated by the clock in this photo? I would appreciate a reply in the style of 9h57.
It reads 2h04
